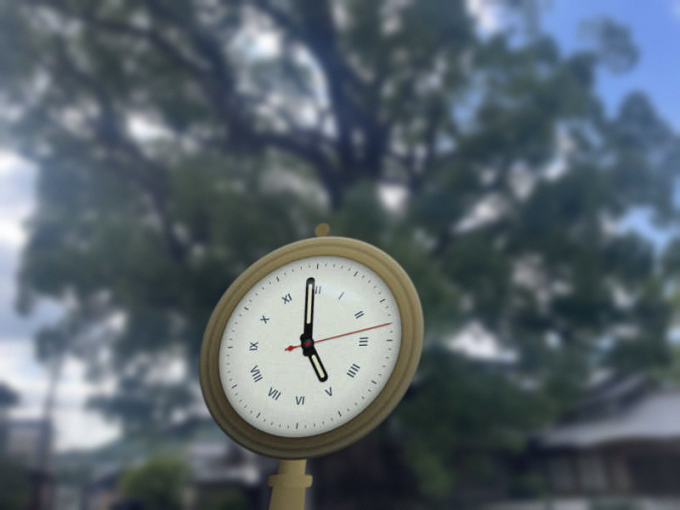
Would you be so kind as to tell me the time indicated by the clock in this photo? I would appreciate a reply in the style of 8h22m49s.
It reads 4h59m13s
